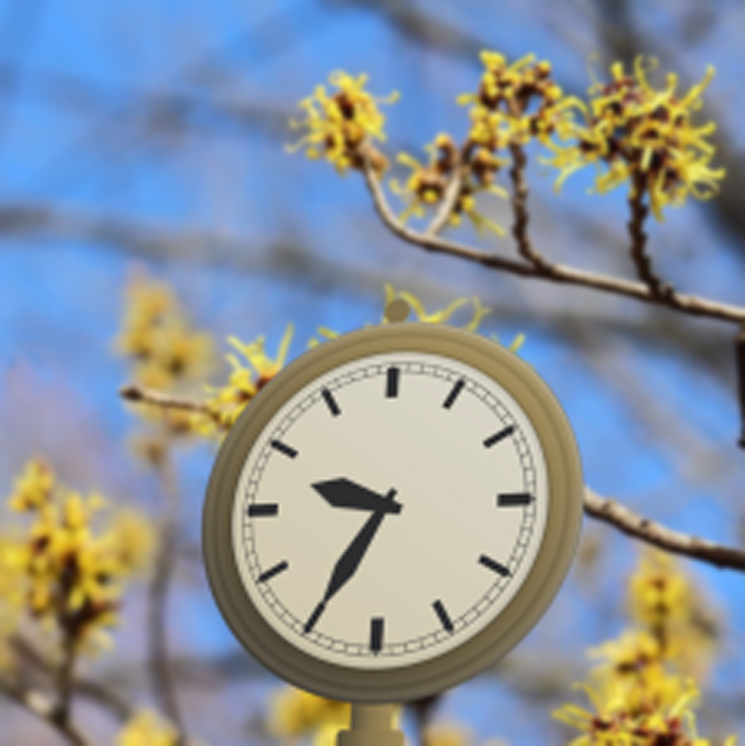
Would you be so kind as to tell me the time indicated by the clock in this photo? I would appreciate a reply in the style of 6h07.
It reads 9h35
